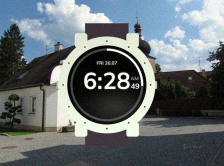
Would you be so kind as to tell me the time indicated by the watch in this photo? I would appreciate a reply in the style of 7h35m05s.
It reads 6h28m49s
